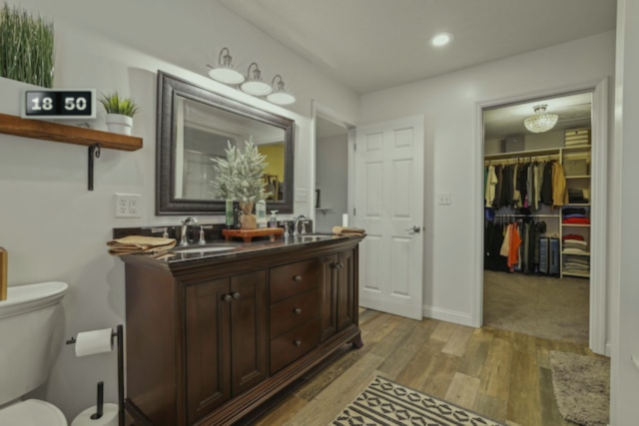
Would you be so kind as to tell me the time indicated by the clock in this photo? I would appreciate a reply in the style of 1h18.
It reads 18h50
